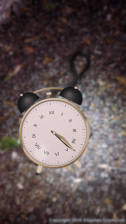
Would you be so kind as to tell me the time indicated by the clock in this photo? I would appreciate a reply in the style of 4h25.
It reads 4h23
